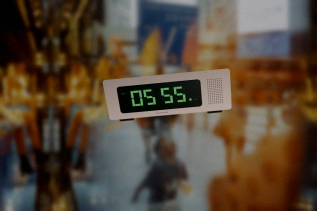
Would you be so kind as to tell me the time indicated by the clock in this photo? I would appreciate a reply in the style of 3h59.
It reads 5h55
